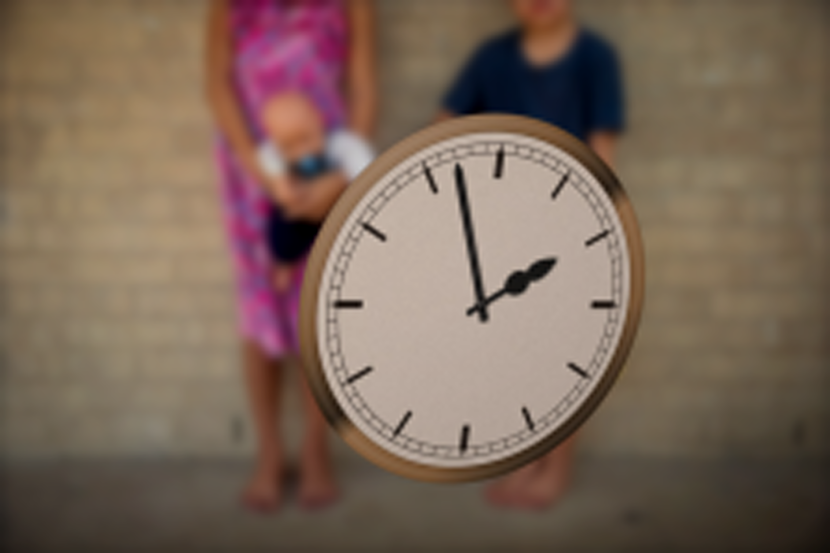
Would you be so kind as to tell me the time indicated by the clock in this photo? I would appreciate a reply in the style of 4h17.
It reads 1h57
